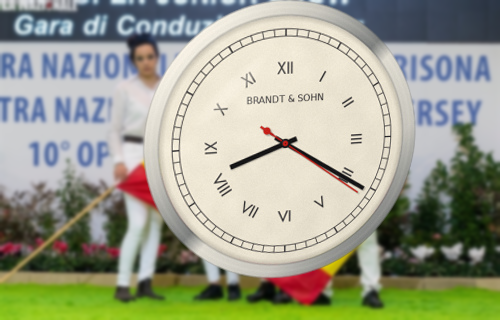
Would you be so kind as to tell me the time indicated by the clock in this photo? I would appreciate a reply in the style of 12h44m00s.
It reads 8h20m21s
